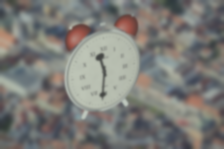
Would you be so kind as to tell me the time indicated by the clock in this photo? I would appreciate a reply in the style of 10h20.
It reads 11h31
